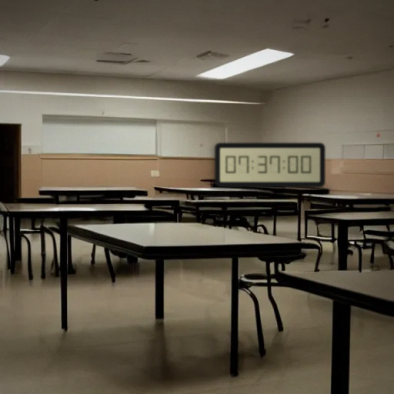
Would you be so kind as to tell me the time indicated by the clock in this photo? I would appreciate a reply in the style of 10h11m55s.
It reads 7h37m00s
